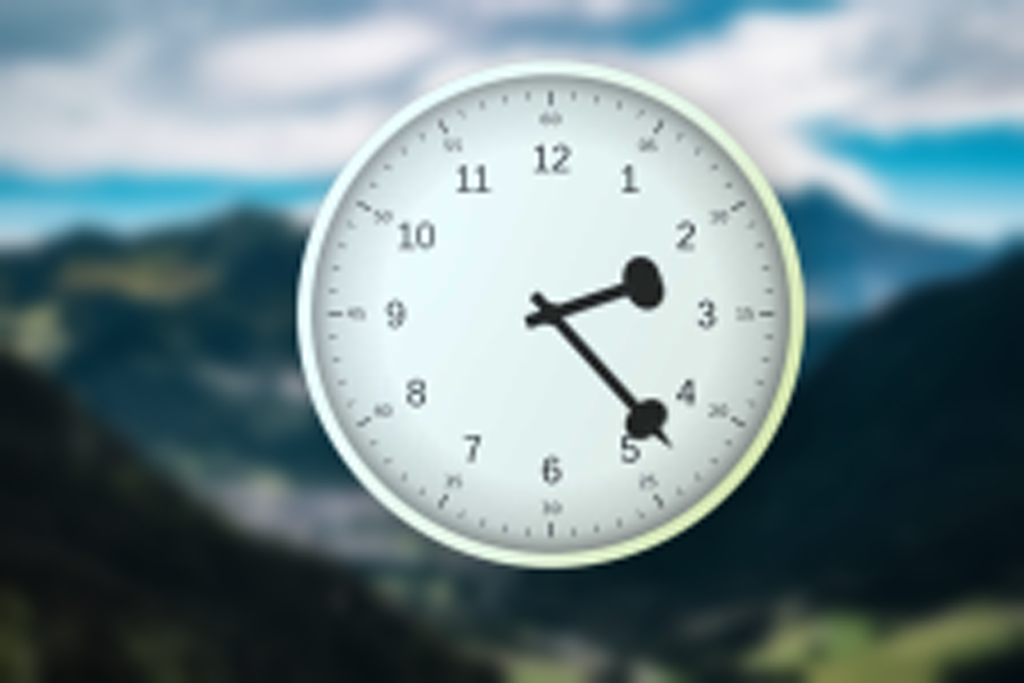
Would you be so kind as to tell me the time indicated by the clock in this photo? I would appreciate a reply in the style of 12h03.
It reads 2h23
